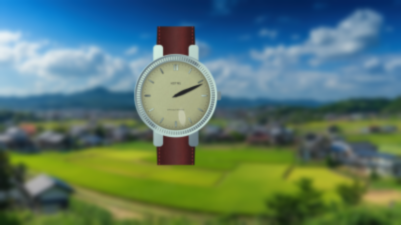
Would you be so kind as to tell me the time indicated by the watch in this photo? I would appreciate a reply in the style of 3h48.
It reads 2h11
